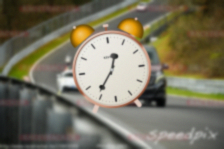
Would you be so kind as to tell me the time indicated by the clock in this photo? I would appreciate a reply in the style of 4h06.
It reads 12h36
